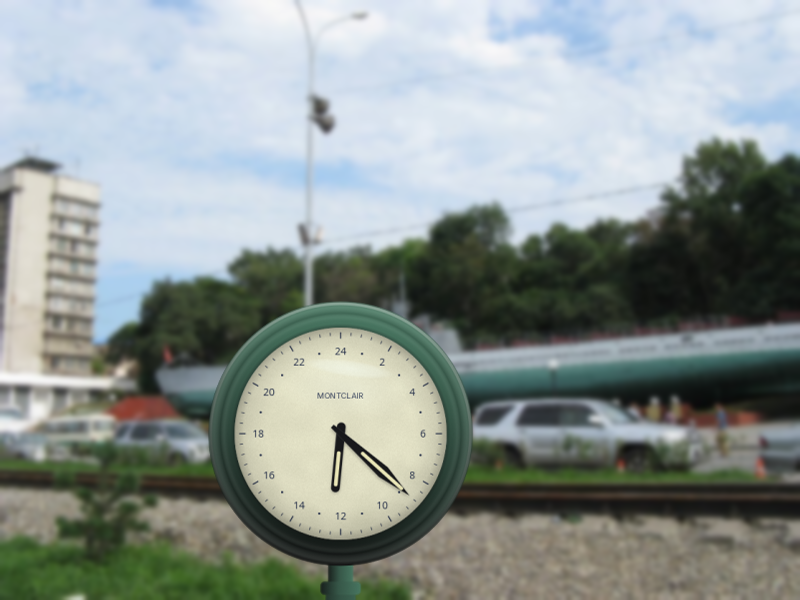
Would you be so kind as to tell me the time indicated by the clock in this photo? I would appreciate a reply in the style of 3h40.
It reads 12h22
